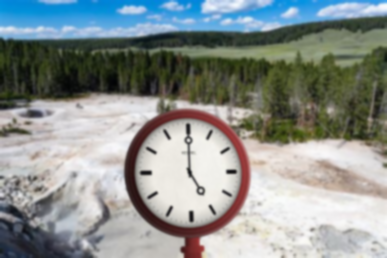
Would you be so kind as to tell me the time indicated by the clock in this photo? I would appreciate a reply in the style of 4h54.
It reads 5h00
